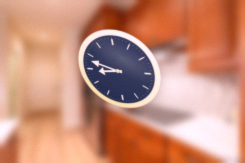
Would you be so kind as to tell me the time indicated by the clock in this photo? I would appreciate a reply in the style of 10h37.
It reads 8h48
